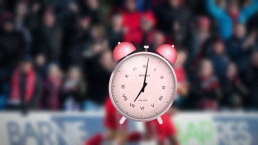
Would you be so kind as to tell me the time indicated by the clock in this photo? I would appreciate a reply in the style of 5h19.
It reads 7h01
